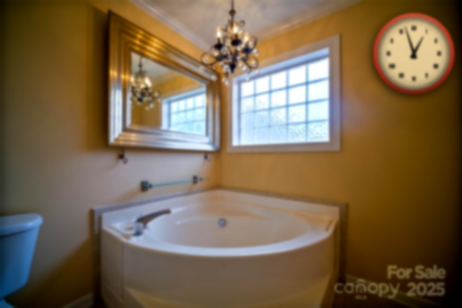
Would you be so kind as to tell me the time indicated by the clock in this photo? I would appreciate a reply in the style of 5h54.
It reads 12h57
